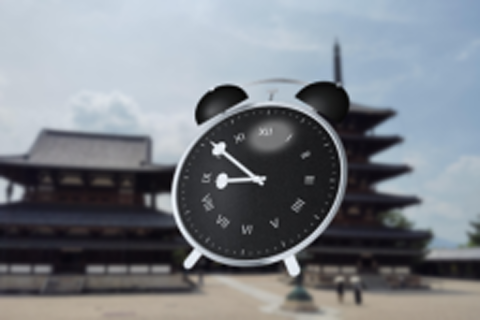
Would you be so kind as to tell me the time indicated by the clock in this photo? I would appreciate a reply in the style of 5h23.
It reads 8h51
